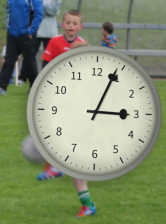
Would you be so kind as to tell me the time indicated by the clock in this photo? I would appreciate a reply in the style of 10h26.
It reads 3h04
